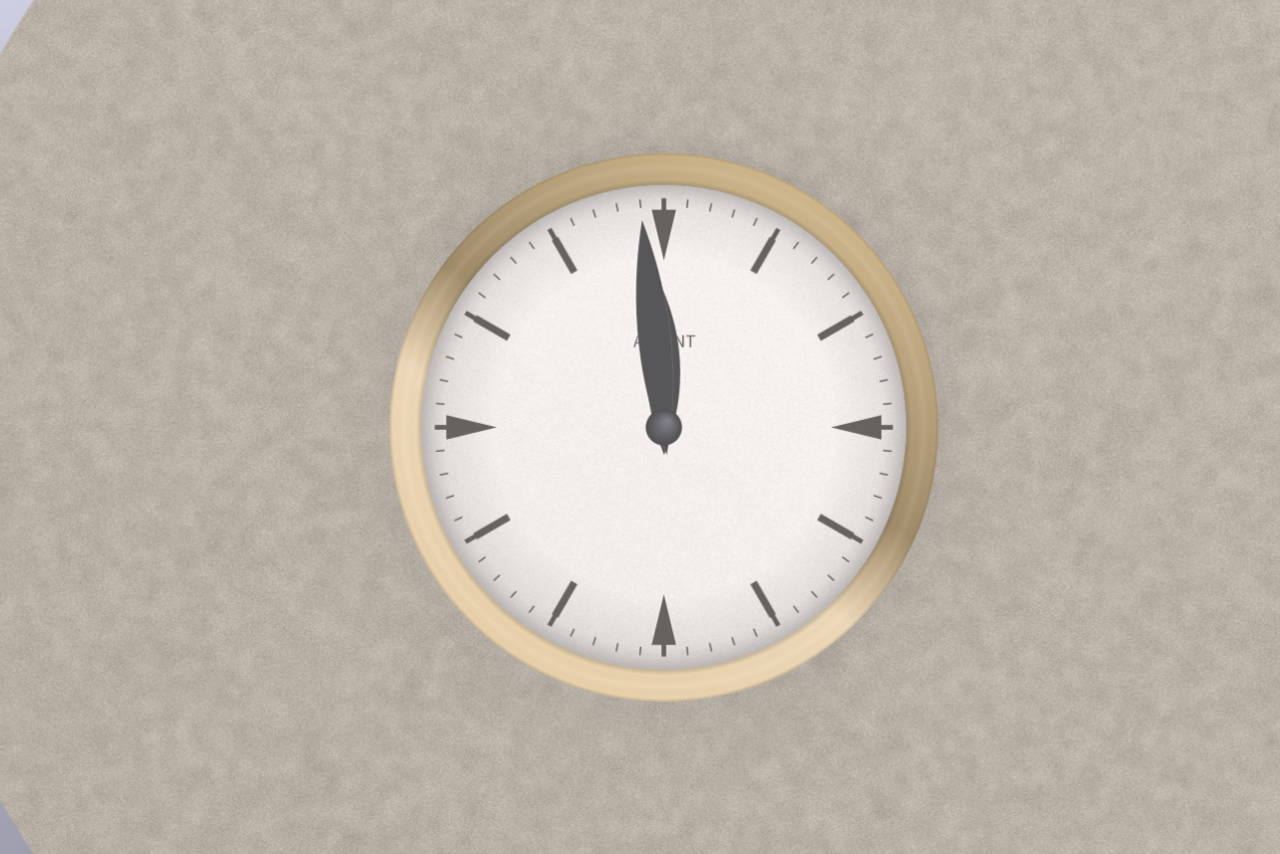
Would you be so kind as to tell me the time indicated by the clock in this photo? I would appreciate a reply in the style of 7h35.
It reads 11h59
